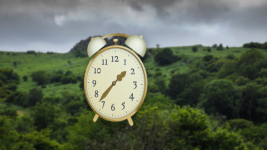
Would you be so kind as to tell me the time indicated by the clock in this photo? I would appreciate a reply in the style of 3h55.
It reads 1h37
